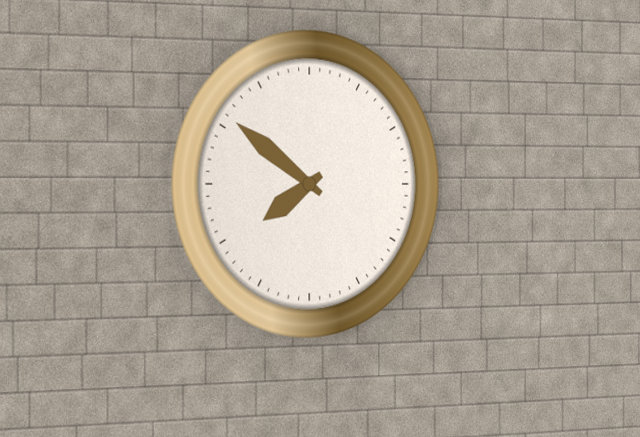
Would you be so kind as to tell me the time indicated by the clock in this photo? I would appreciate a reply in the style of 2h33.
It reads 7h51
